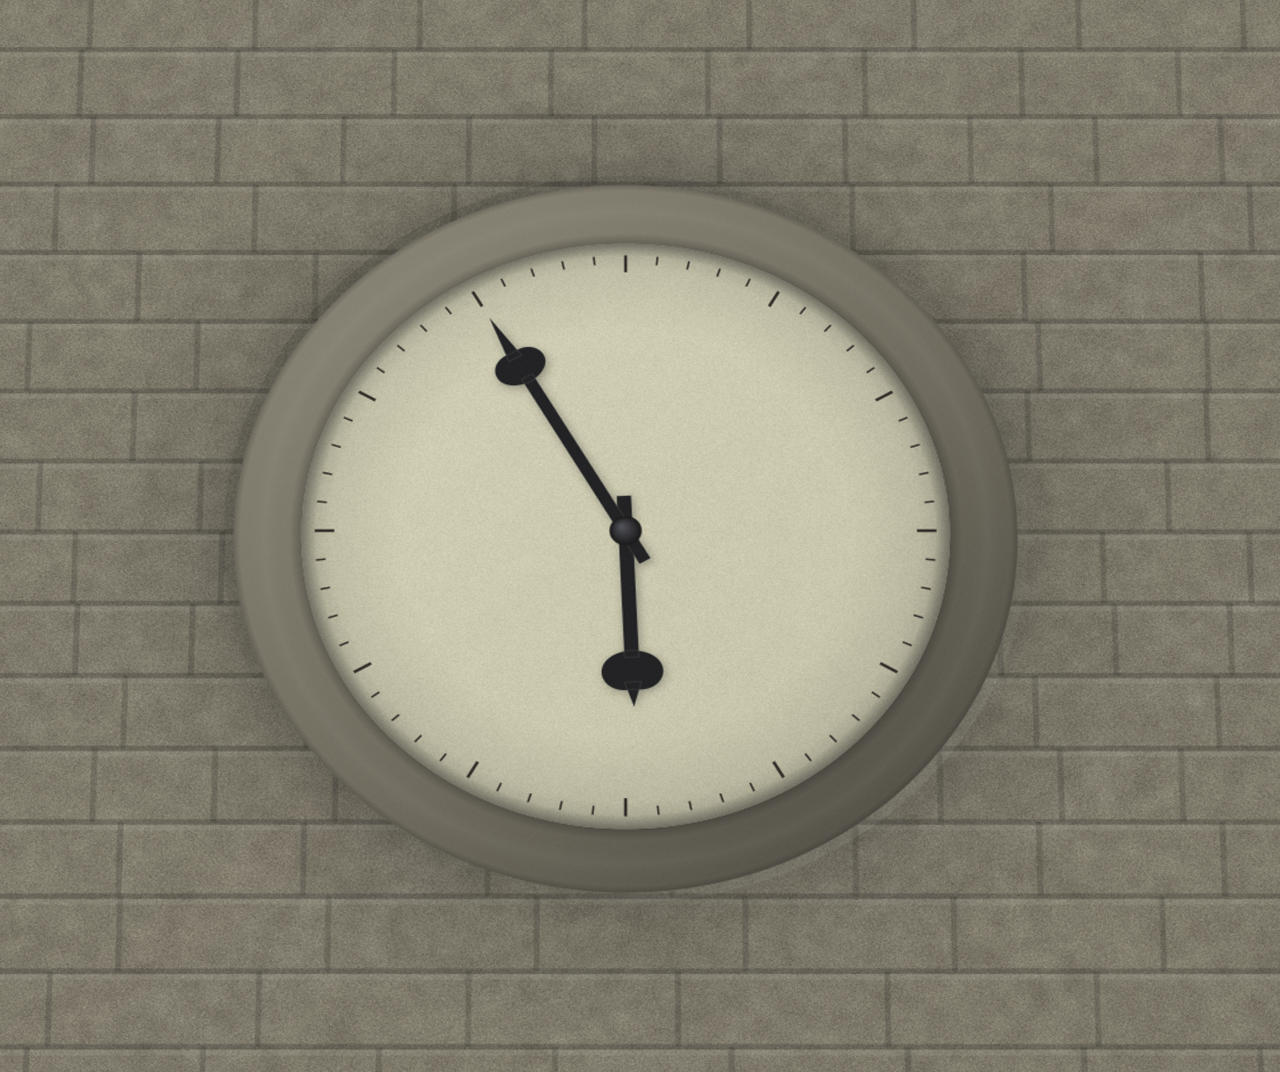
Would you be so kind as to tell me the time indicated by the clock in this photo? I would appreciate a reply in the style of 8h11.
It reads 5h55
